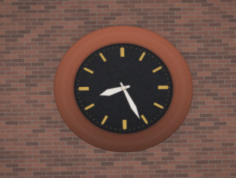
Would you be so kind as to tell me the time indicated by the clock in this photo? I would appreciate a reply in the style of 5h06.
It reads 8h26
